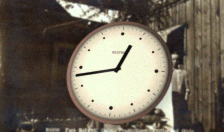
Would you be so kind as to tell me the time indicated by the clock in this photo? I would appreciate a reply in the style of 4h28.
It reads 12h43
